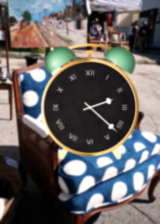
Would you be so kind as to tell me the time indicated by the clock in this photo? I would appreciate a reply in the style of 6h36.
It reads 2h22
